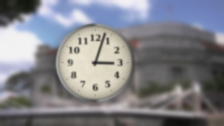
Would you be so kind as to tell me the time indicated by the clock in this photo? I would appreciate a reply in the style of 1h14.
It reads 3h03
